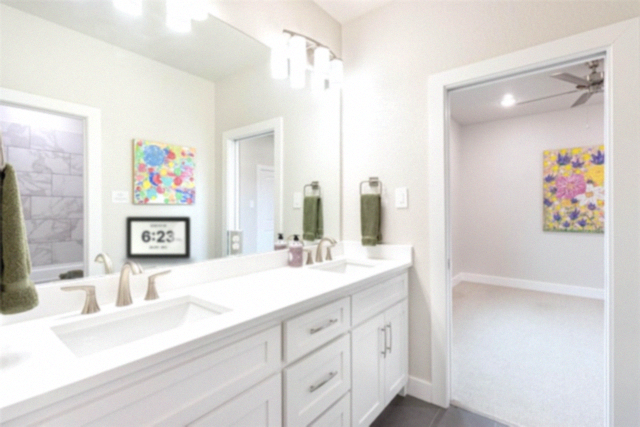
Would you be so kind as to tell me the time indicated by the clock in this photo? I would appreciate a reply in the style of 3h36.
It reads 6h23
